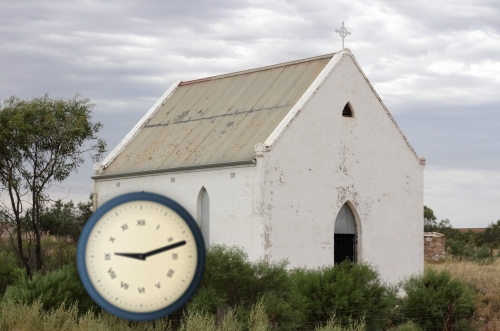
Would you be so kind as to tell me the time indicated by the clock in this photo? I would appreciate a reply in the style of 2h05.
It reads 9h12
